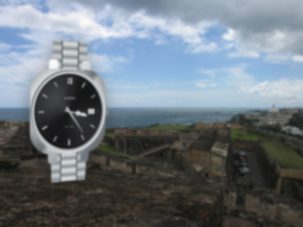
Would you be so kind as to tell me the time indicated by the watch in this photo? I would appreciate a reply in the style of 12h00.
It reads 3h24
